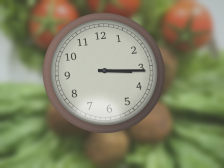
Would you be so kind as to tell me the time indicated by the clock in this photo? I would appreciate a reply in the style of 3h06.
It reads 3h16
